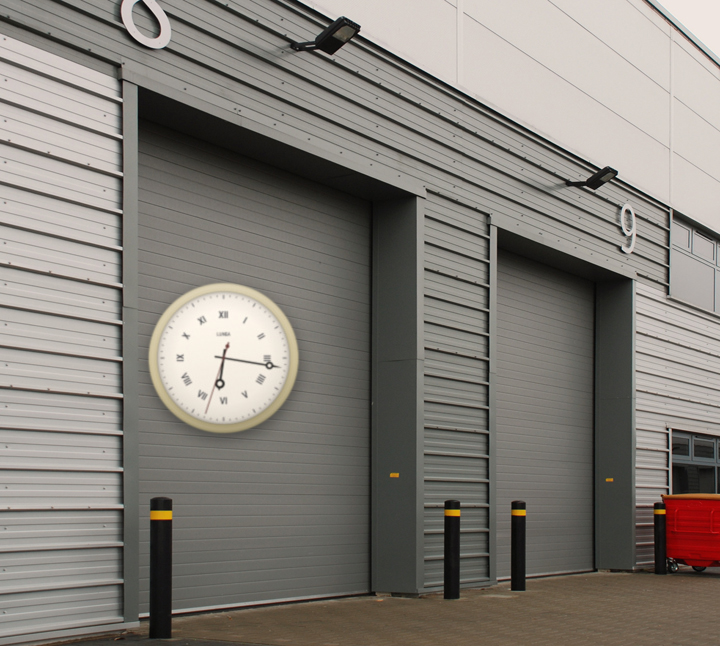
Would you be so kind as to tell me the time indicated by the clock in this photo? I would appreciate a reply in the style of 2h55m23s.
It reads 6h16m33s
